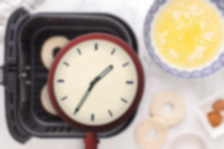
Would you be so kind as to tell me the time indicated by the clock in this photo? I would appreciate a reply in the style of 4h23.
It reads 1h35
